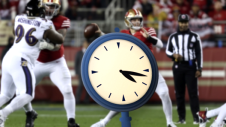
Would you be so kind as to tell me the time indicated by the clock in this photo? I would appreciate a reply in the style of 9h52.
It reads 4h17
